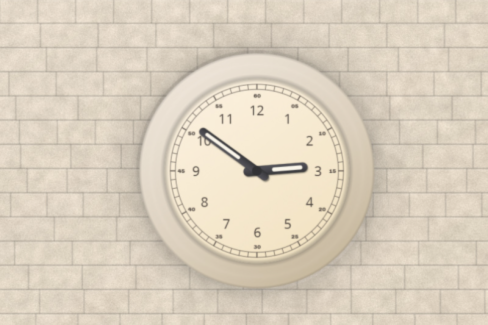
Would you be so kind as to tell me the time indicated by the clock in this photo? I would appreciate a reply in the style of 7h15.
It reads 2h51
